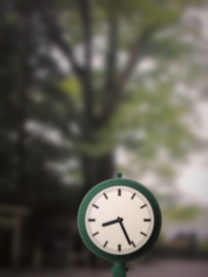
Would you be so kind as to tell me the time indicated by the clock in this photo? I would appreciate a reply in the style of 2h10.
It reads 8h26
